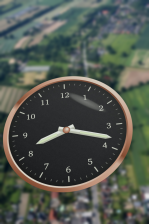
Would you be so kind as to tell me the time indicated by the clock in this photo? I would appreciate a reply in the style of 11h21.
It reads 8h18
